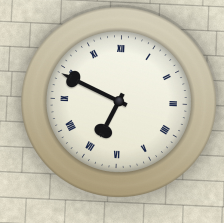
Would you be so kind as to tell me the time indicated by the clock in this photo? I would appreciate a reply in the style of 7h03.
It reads 6h49
